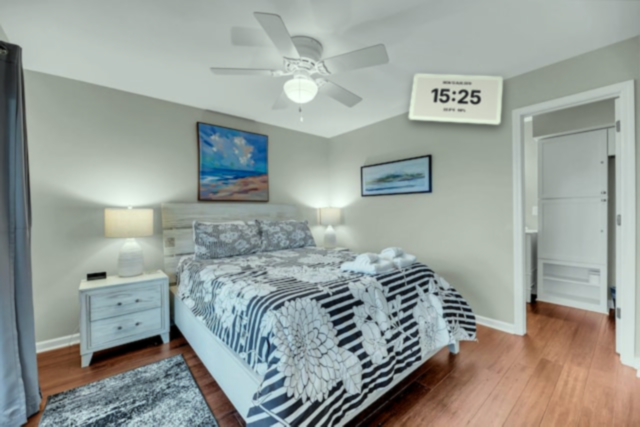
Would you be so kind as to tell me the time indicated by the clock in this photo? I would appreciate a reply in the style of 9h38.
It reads 15h25
